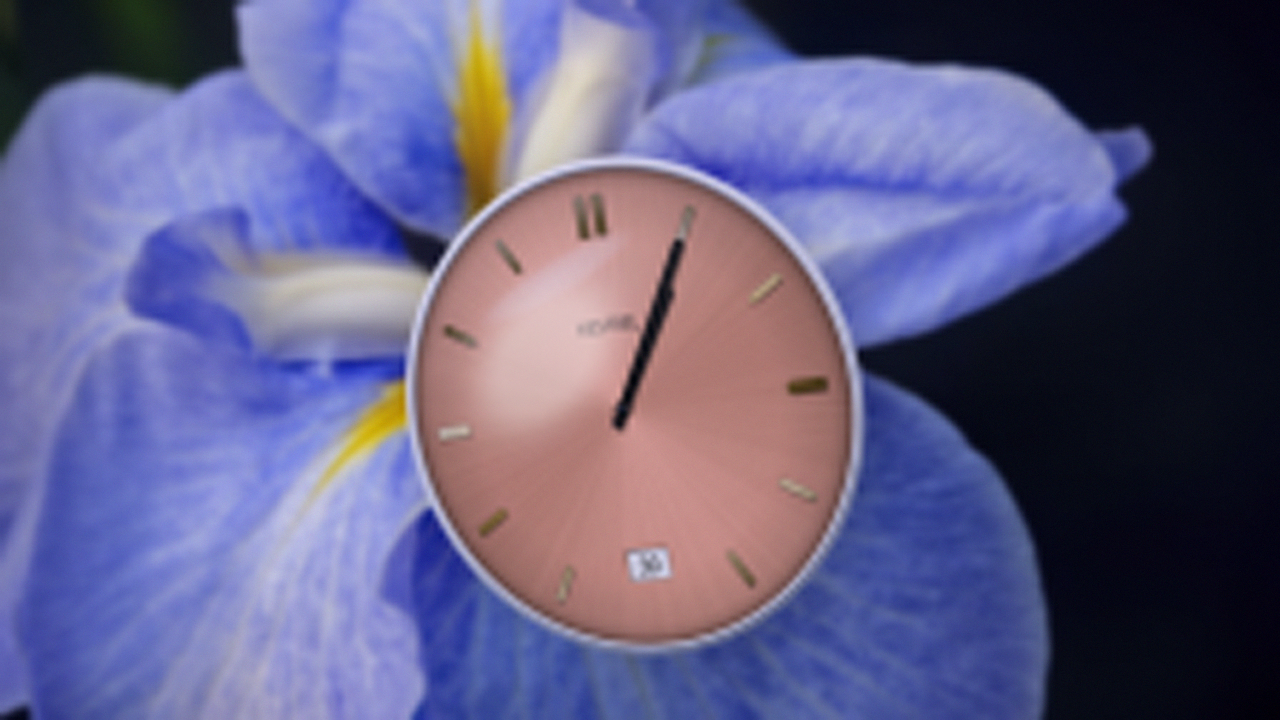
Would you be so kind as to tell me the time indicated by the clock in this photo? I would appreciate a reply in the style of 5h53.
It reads 1h05
